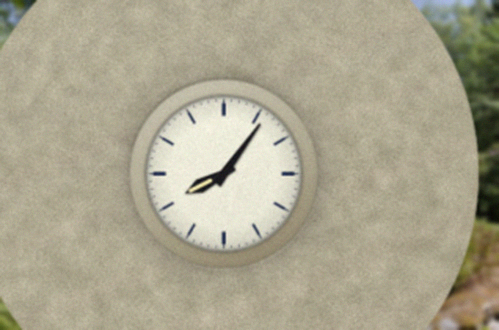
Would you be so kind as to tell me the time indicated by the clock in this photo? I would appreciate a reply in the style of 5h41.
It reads 8h06
